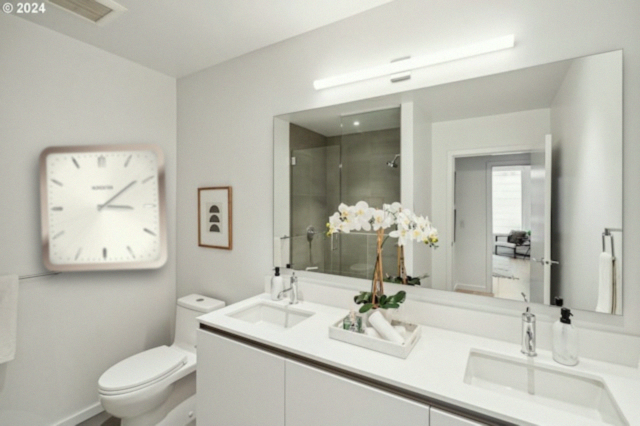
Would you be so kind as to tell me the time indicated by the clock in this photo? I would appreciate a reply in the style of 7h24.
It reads 3h09
